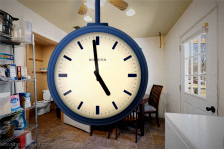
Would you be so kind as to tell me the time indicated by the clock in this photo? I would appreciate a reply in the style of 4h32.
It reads 4h59
